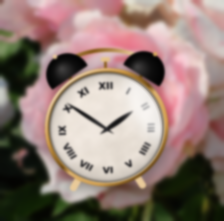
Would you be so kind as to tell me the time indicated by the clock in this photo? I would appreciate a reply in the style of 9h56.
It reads 1h51
